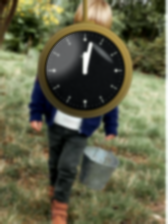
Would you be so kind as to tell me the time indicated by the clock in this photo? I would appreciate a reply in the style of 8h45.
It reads 12h02
